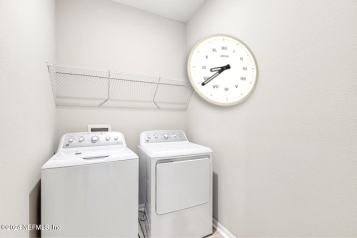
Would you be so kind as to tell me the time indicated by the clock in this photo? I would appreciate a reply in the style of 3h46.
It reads 8h39
